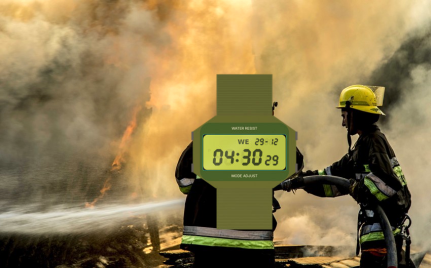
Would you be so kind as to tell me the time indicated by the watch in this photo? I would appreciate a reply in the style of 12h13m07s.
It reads 4h30m29s
